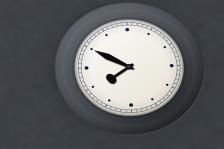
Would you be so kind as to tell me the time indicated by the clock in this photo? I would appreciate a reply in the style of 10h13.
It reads 7h50
